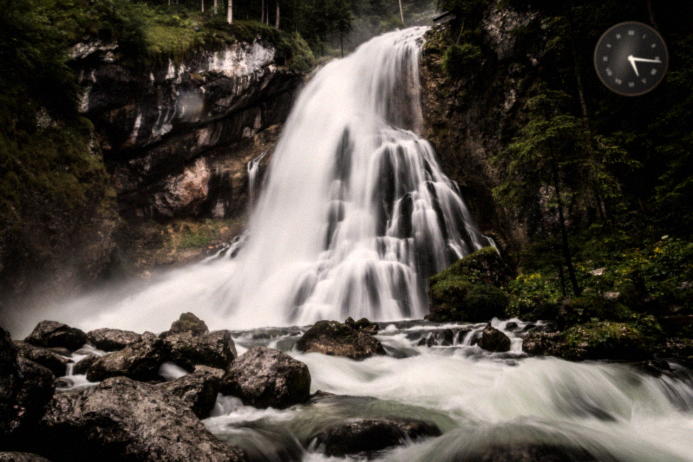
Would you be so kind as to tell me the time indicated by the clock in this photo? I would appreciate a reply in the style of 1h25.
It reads 5h16
